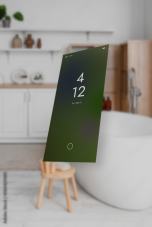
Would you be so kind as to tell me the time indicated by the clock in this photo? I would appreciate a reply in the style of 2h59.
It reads 4h12
